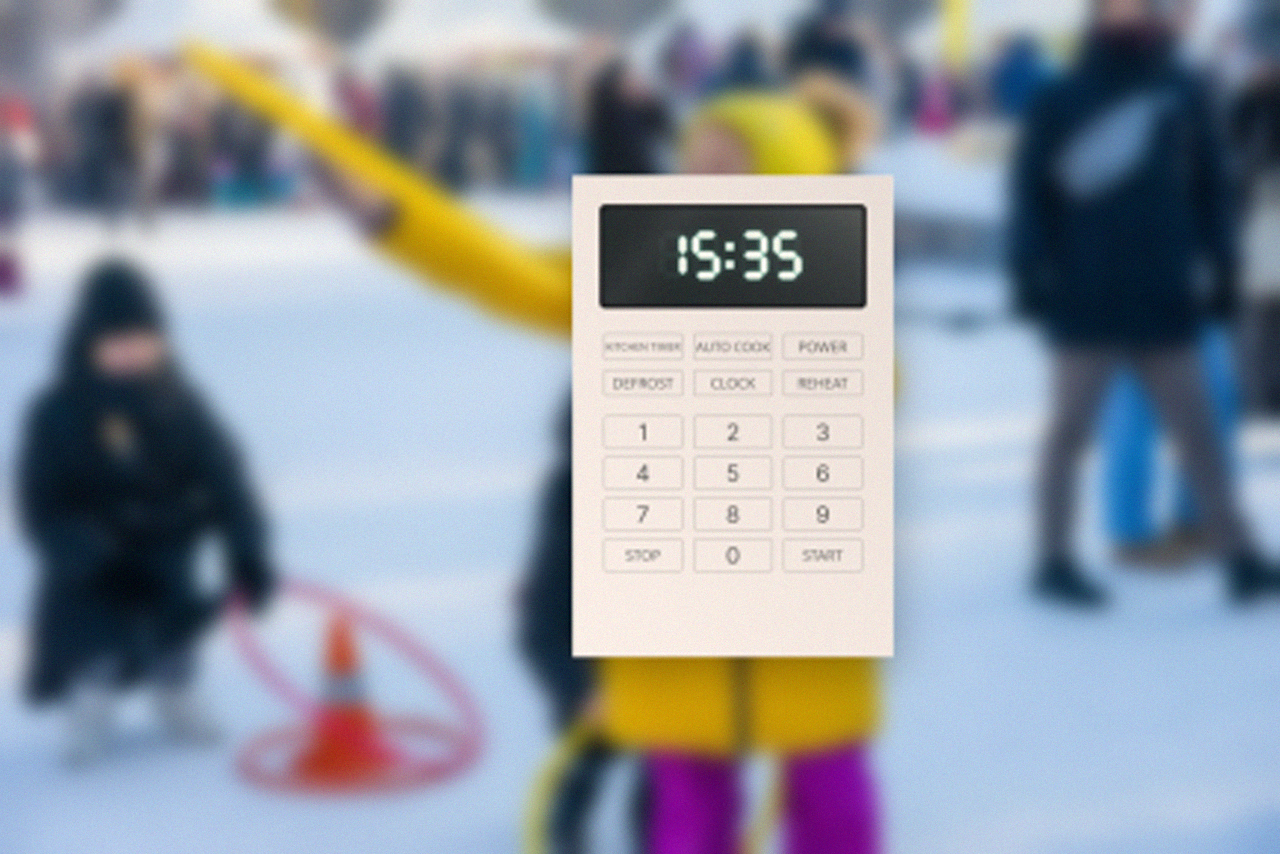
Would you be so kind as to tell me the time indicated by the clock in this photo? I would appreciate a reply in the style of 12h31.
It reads 15h35
